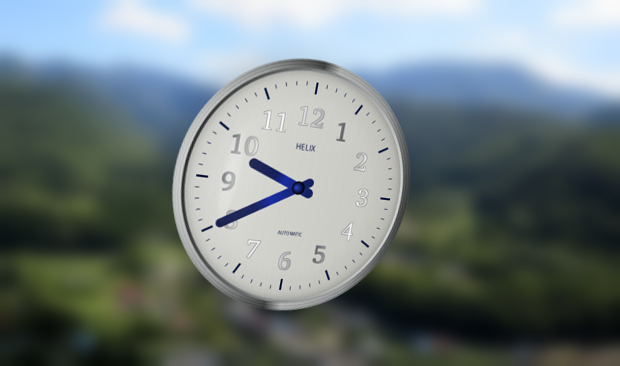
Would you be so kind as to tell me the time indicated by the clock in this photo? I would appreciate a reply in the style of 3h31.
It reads 9h40
